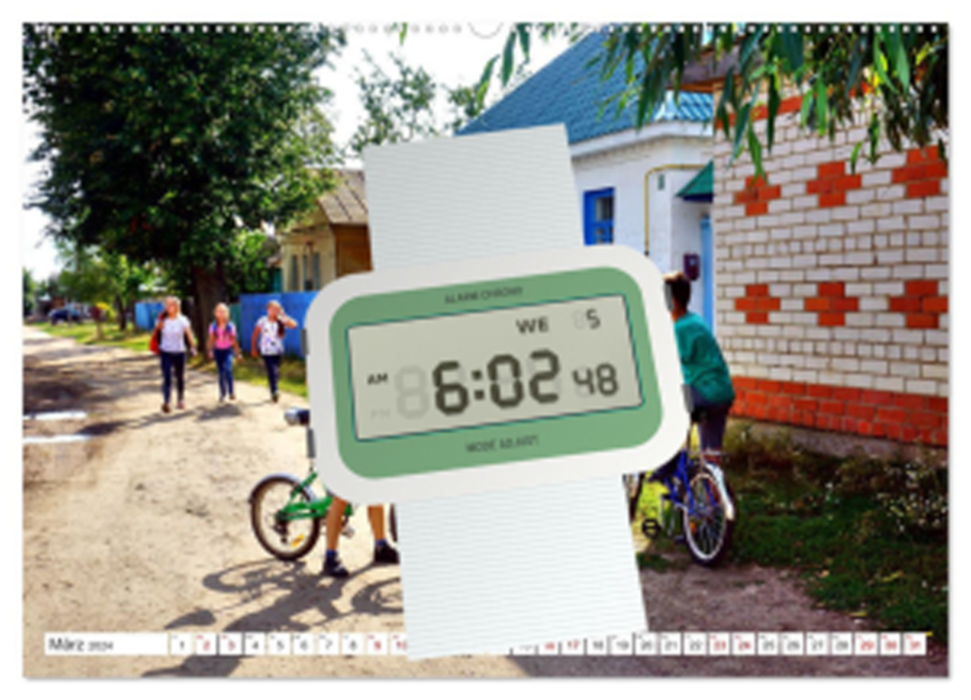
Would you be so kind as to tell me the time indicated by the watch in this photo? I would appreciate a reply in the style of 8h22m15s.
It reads 6h02m48s
